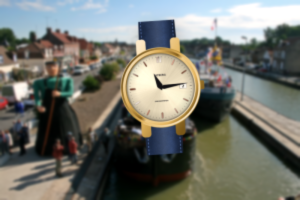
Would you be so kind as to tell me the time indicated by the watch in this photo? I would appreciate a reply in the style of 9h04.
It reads 11h14
